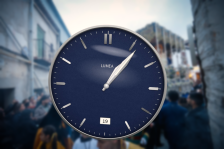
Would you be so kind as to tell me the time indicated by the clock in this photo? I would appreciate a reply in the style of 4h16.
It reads 1h06
